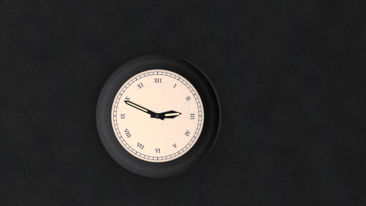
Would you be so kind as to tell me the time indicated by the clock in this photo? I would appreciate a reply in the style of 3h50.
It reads 2h49
